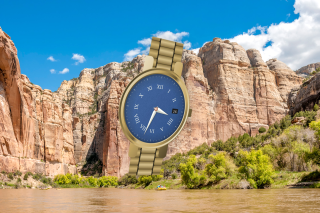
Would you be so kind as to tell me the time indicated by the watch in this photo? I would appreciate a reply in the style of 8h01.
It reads 3h33
